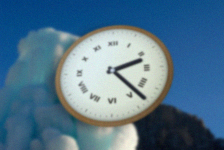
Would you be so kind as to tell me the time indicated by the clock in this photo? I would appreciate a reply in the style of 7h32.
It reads 2h23
